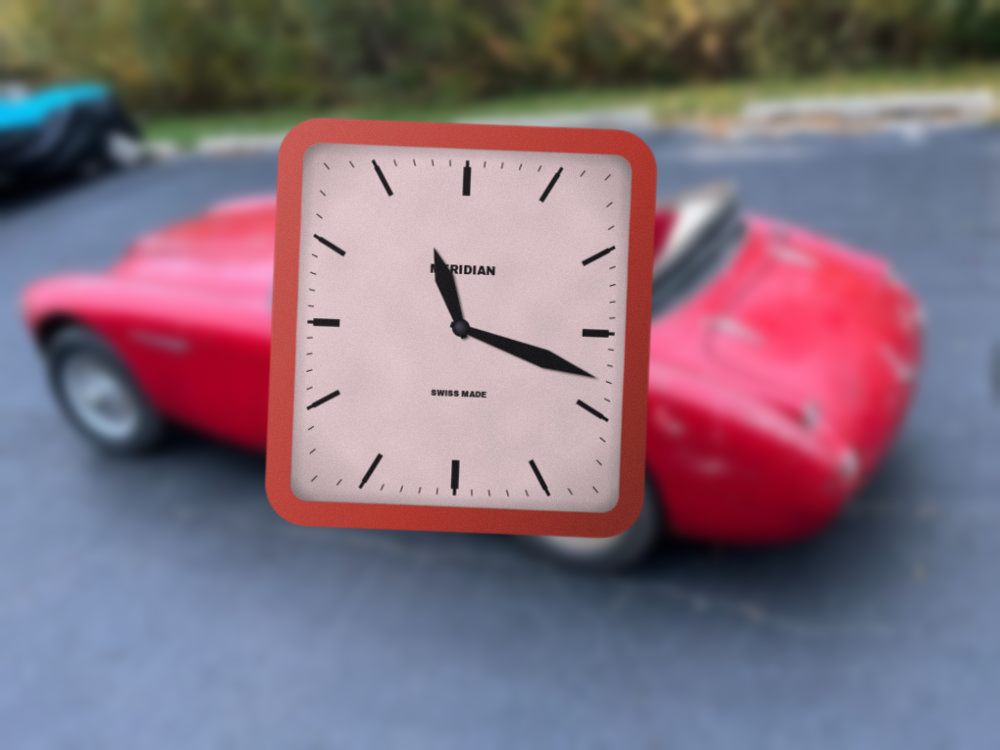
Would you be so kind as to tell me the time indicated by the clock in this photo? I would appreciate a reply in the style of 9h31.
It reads 11h18
